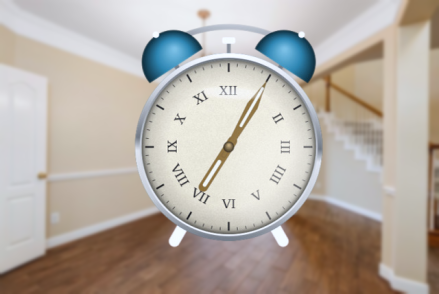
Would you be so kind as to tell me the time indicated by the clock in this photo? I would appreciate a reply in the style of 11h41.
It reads 7h05
